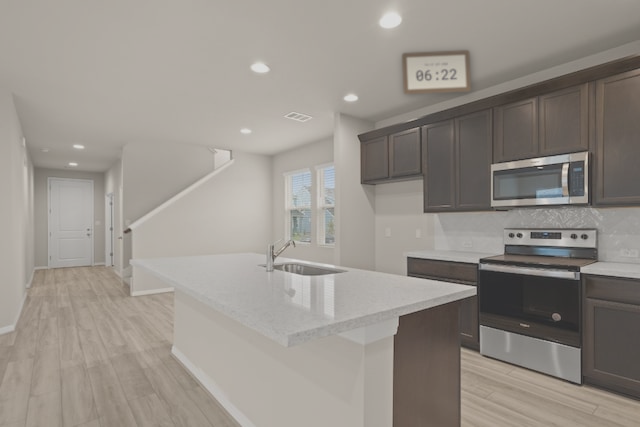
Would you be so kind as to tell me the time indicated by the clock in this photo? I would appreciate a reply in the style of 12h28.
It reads 6h22
